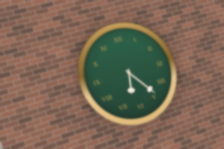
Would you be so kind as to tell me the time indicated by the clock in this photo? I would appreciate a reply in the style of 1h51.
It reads 6h24
